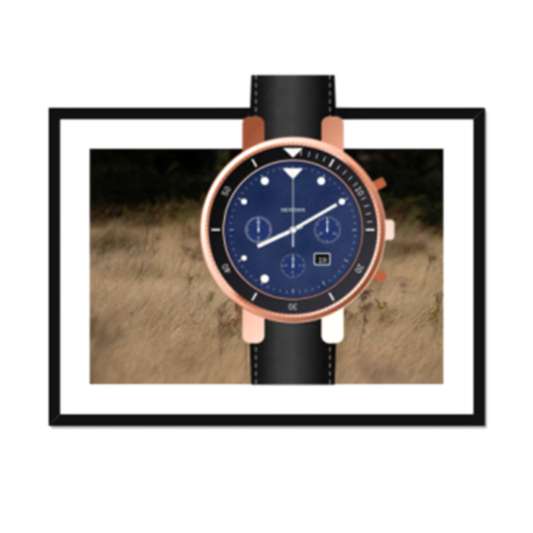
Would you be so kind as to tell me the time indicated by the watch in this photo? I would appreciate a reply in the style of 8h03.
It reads 8h10
